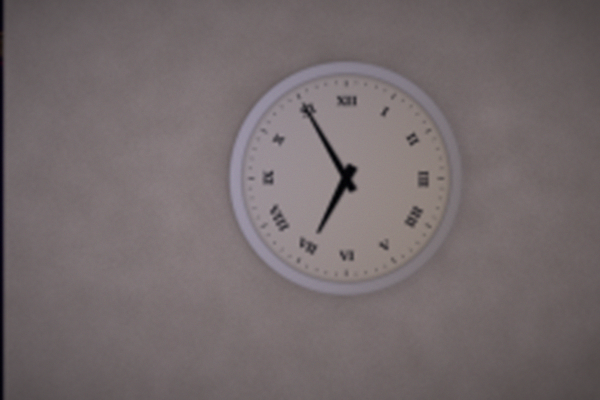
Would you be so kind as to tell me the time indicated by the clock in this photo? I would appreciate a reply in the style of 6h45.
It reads 6h55
